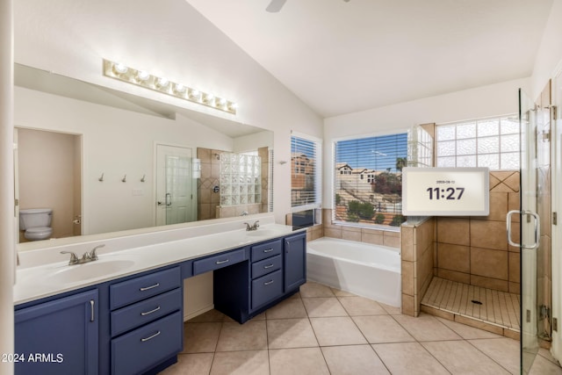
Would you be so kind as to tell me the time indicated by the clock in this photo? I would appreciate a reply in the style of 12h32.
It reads 11h27
